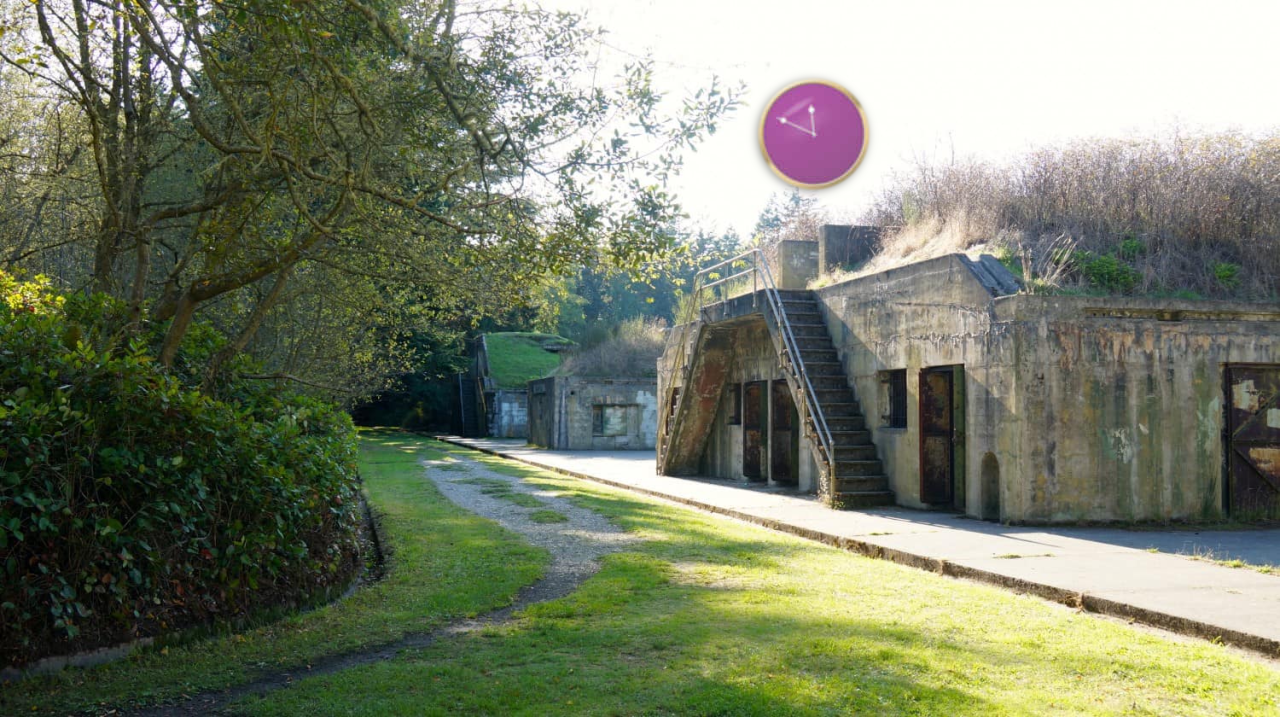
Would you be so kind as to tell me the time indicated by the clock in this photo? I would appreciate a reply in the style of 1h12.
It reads 11h49
